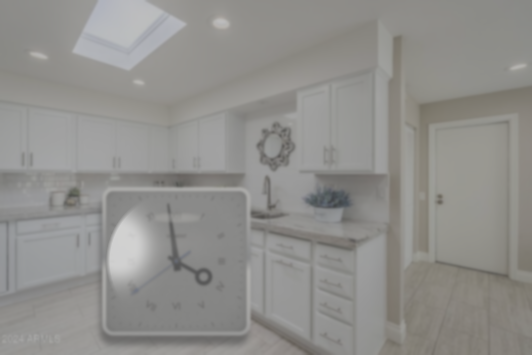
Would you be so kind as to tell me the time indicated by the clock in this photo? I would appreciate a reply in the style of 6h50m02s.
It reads 3h58m39s
